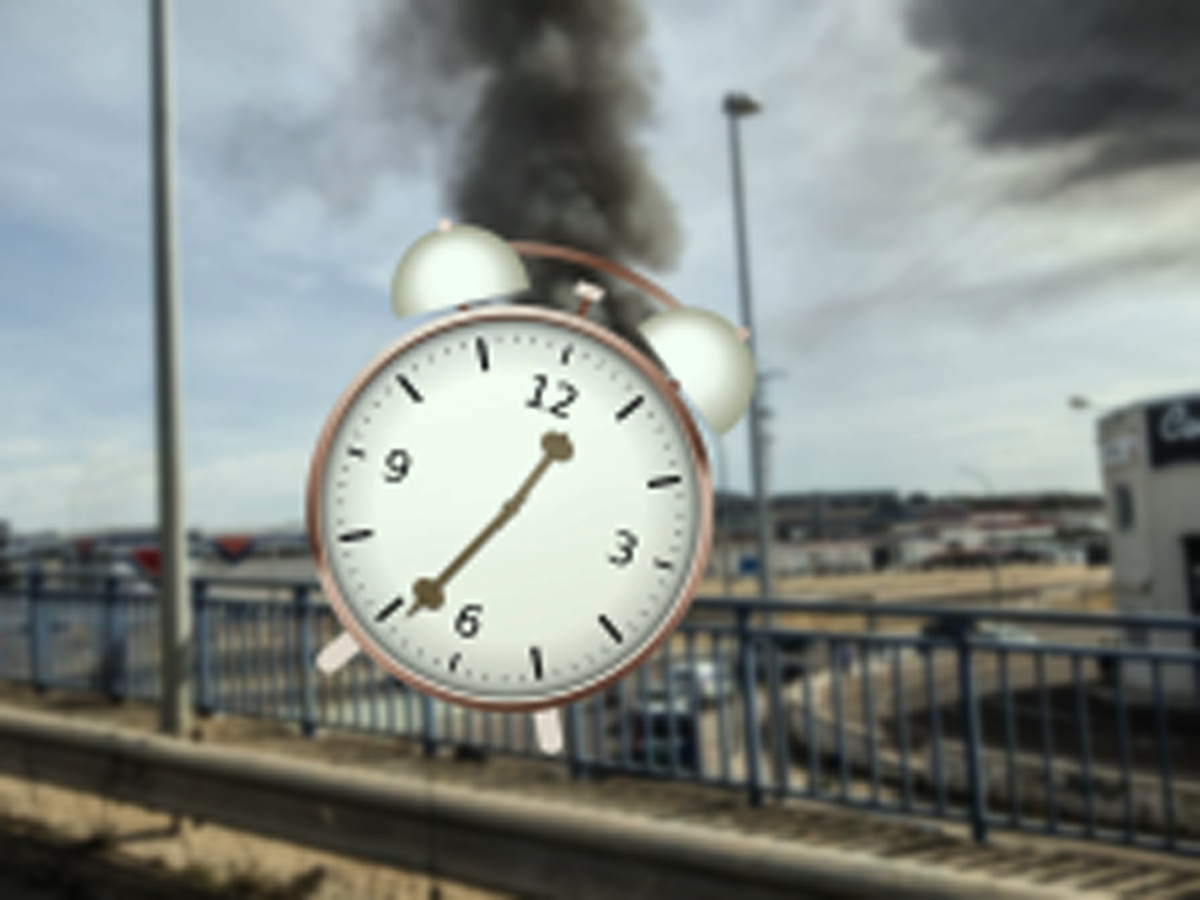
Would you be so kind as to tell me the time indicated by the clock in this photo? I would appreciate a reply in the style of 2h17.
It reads 12h34
